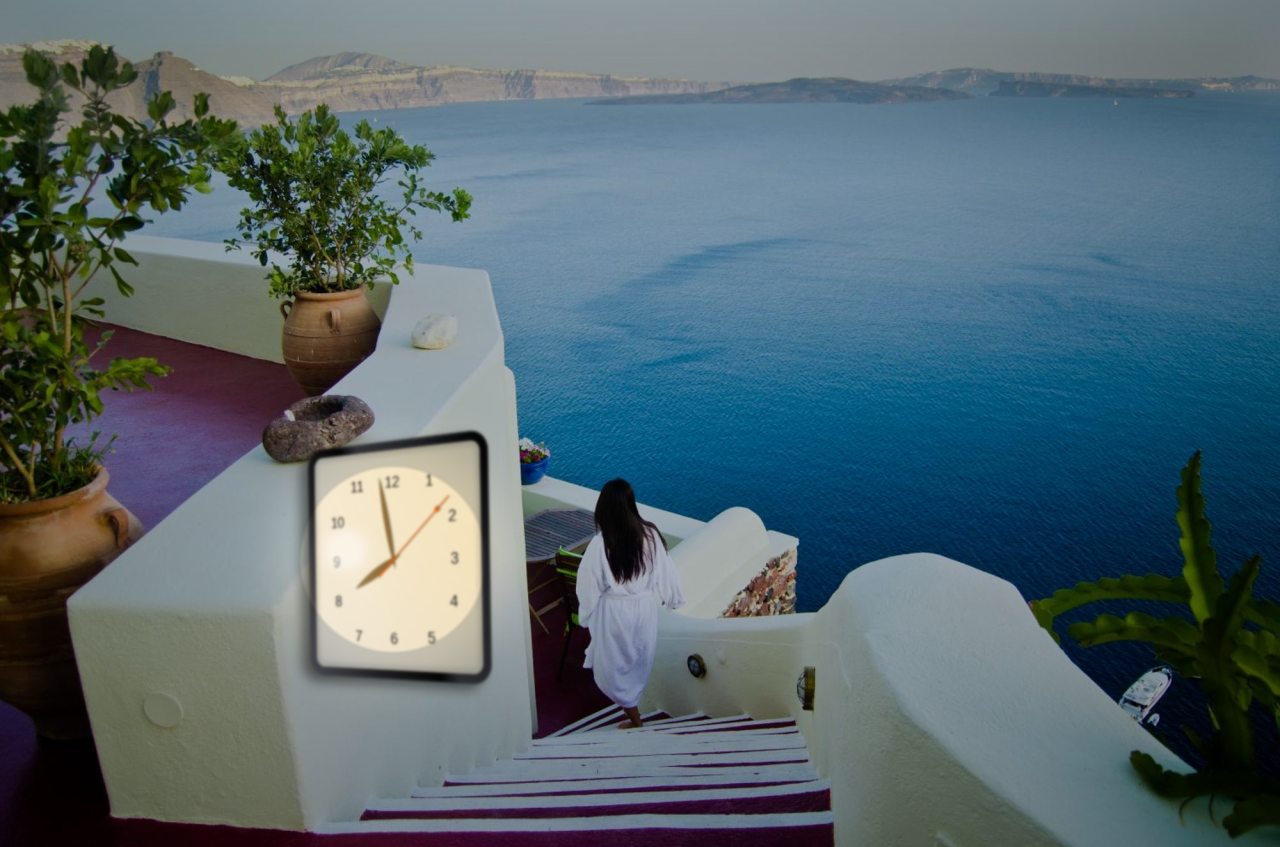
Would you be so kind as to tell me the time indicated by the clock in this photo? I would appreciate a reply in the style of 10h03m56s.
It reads 7h58m08s
